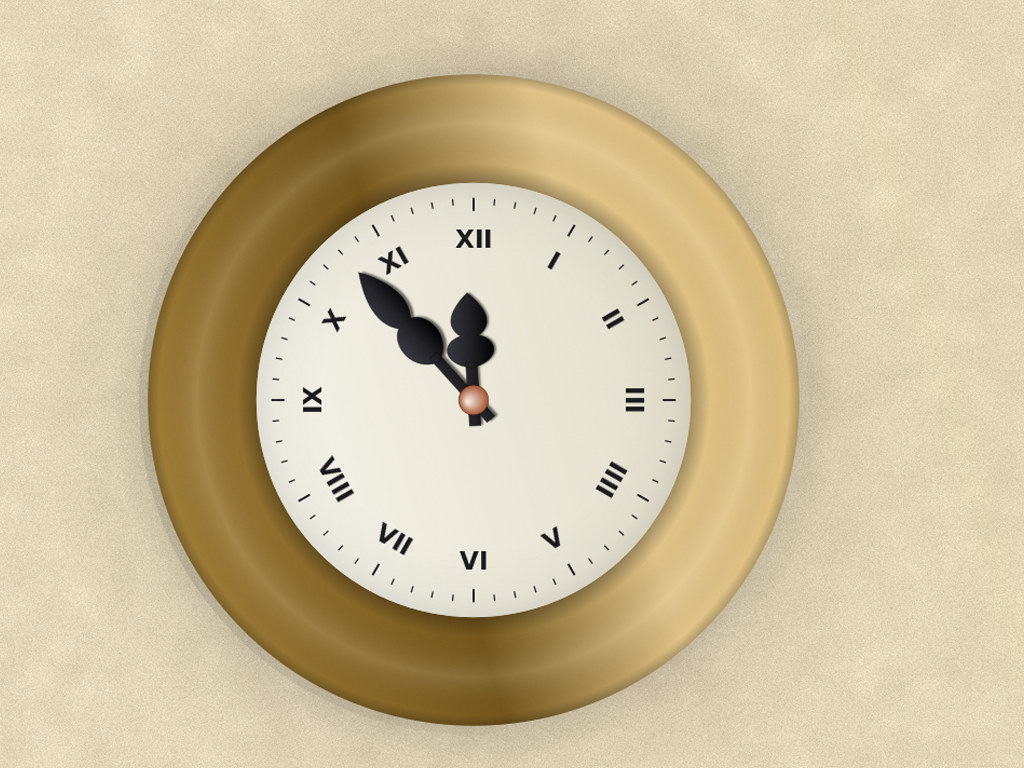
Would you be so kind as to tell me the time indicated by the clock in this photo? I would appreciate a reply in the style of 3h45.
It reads 11h53
